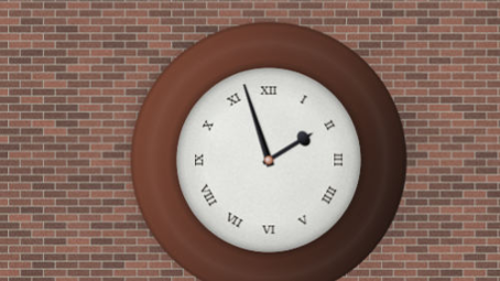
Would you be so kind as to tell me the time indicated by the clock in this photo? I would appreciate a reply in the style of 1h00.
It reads 1h57
